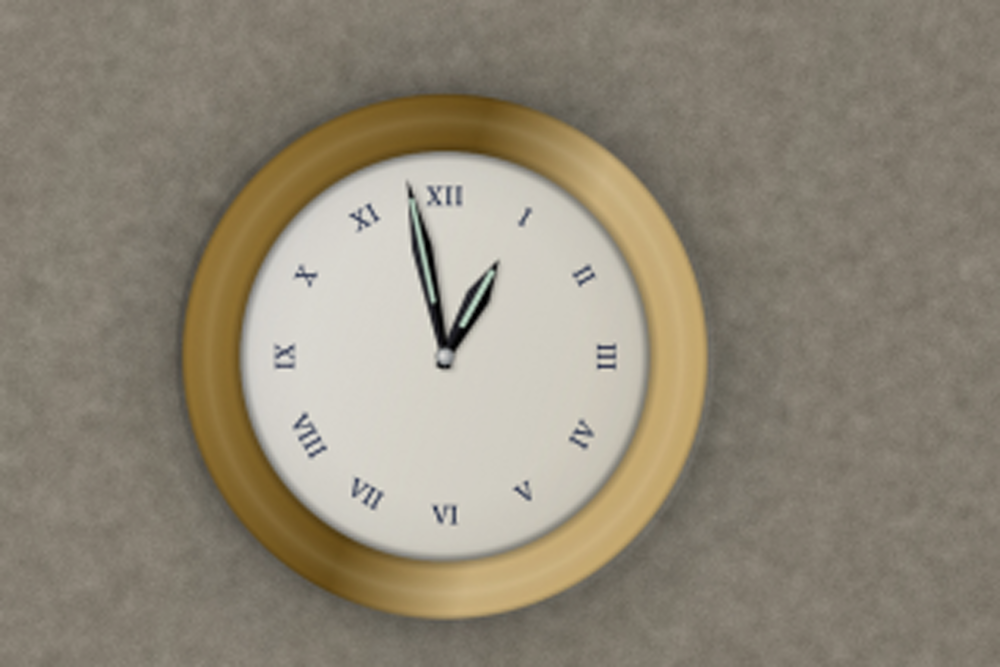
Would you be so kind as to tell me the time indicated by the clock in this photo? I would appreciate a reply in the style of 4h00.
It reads 12h58
